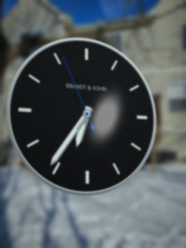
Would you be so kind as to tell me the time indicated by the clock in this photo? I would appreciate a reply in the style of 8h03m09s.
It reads 6h35m56s
